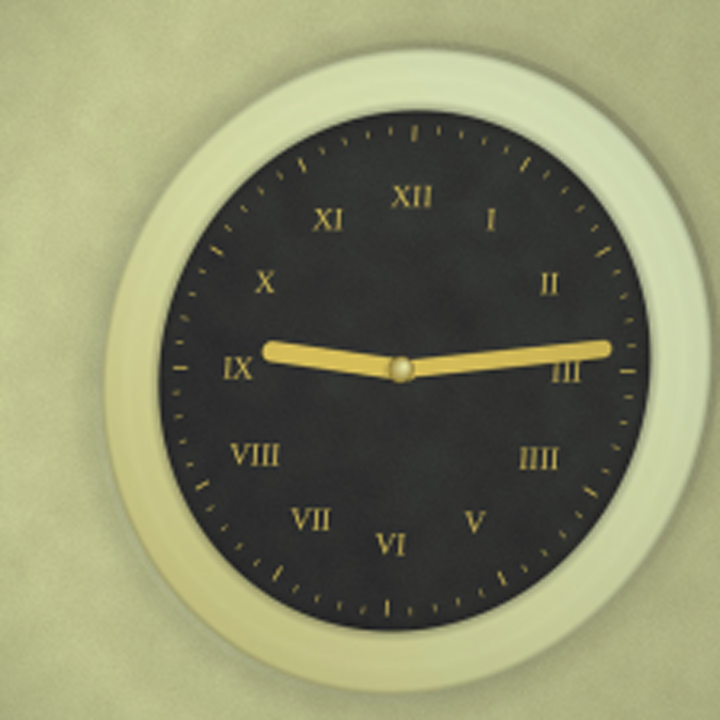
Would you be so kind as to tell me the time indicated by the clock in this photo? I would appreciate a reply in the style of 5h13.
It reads 9h14
